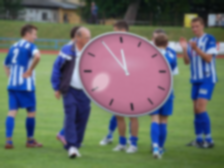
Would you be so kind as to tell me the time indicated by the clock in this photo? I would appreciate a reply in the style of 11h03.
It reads 11h55
